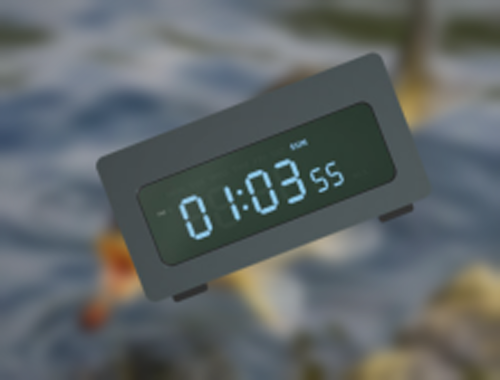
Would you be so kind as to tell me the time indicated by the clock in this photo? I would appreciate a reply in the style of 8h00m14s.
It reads 1h03m55s
